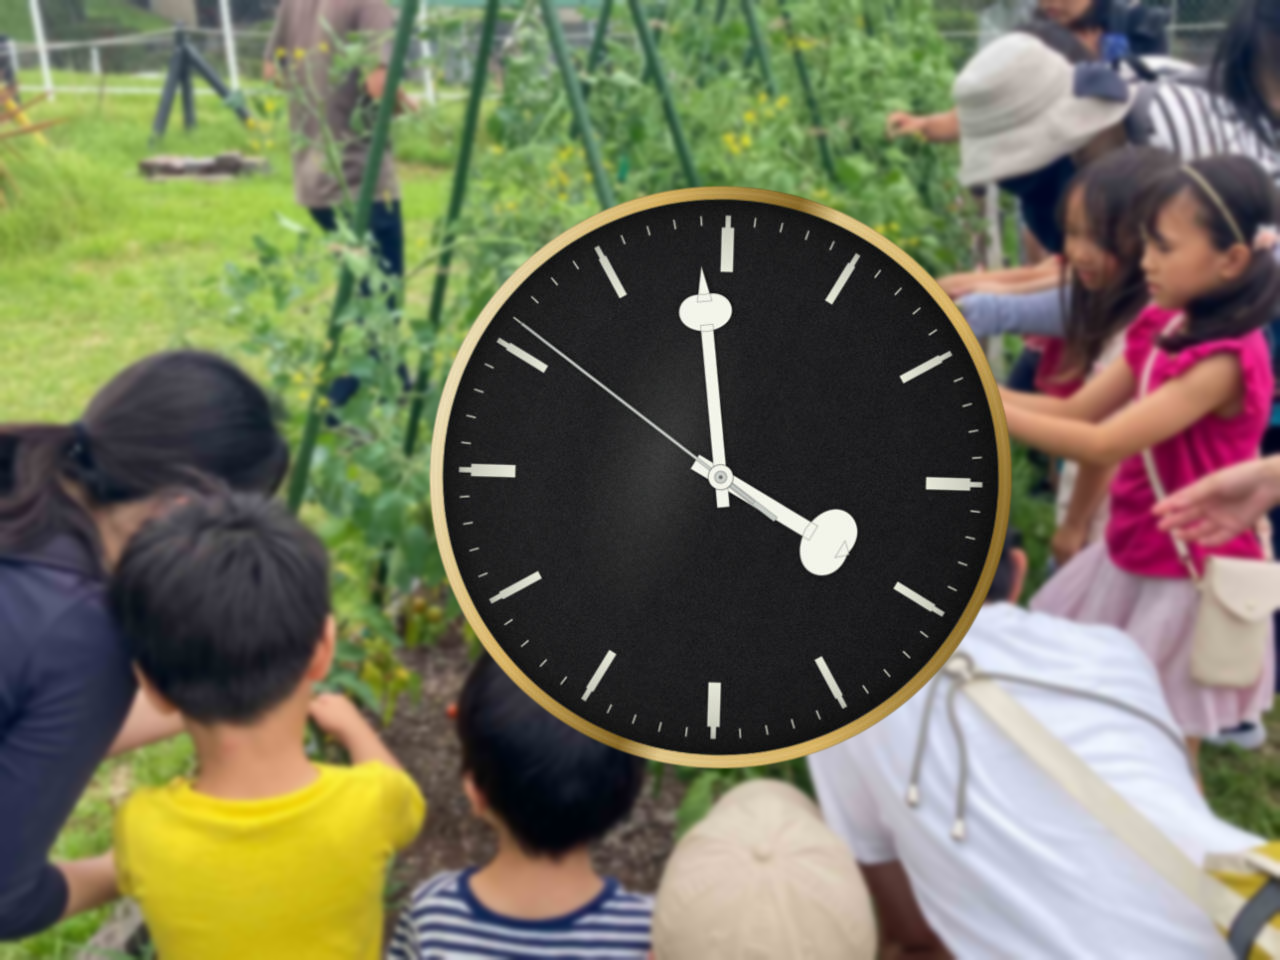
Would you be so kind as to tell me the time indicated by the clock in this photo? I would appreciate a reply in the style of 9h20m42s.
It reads 3h58m51s
